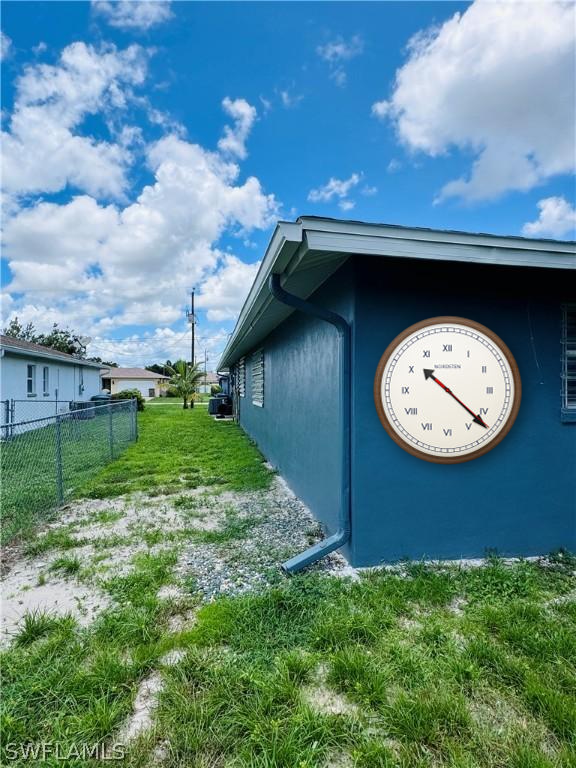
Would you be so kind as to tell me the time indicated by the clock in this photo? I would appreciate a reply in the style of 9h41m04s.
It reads 10h22m22s
